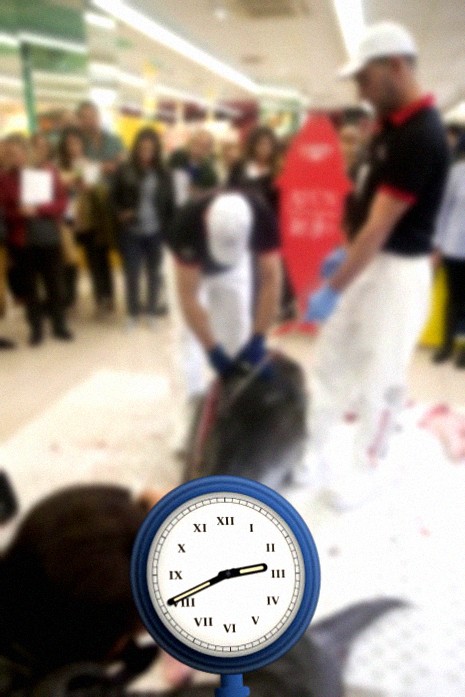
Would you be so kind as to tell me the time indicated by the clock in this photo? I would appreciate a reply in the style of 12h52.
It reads 2h41
